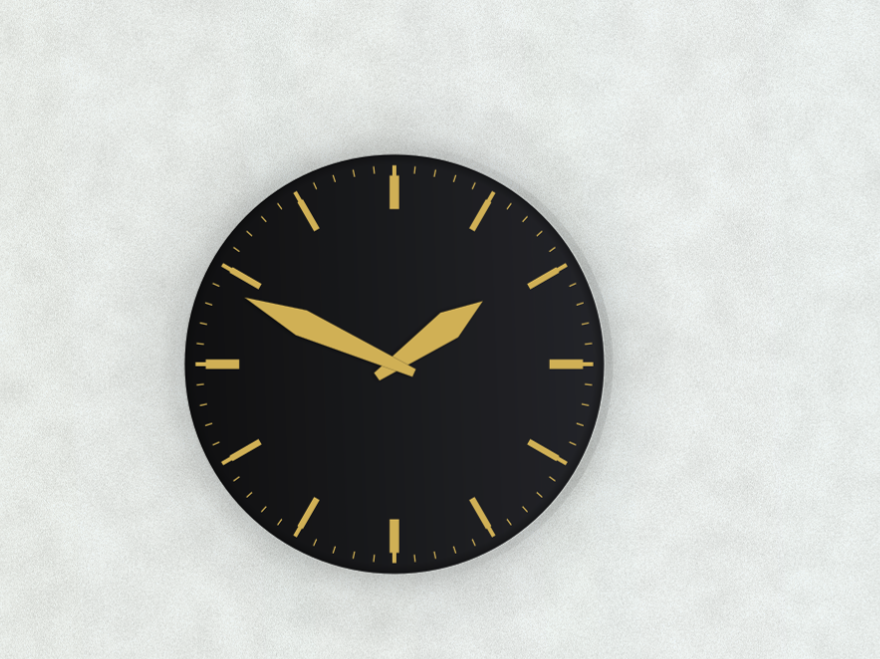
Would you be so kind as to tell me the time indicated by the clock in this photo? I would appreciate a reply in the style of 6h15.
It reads 1h49
